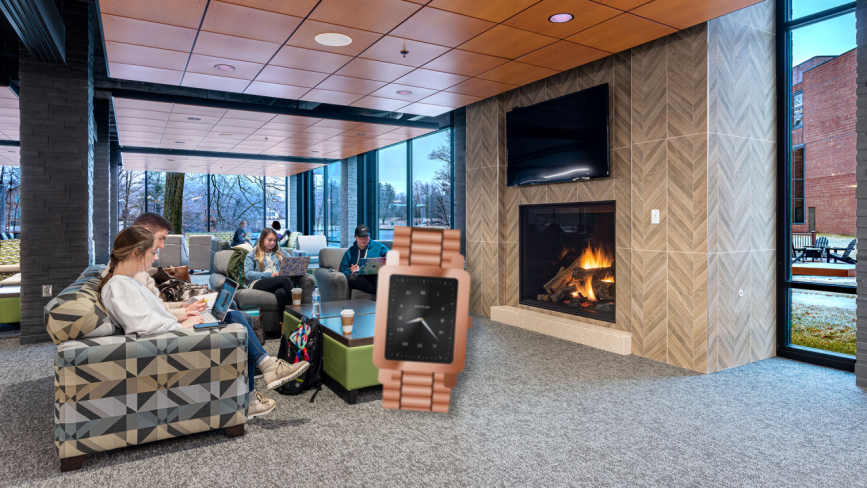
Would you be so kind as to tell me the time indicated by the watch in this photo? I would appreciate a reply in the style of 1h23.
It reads 8h23
